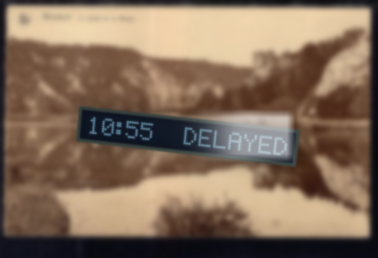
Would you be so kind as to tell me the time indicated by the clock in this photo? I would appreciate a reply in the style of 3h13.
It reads 10h55
